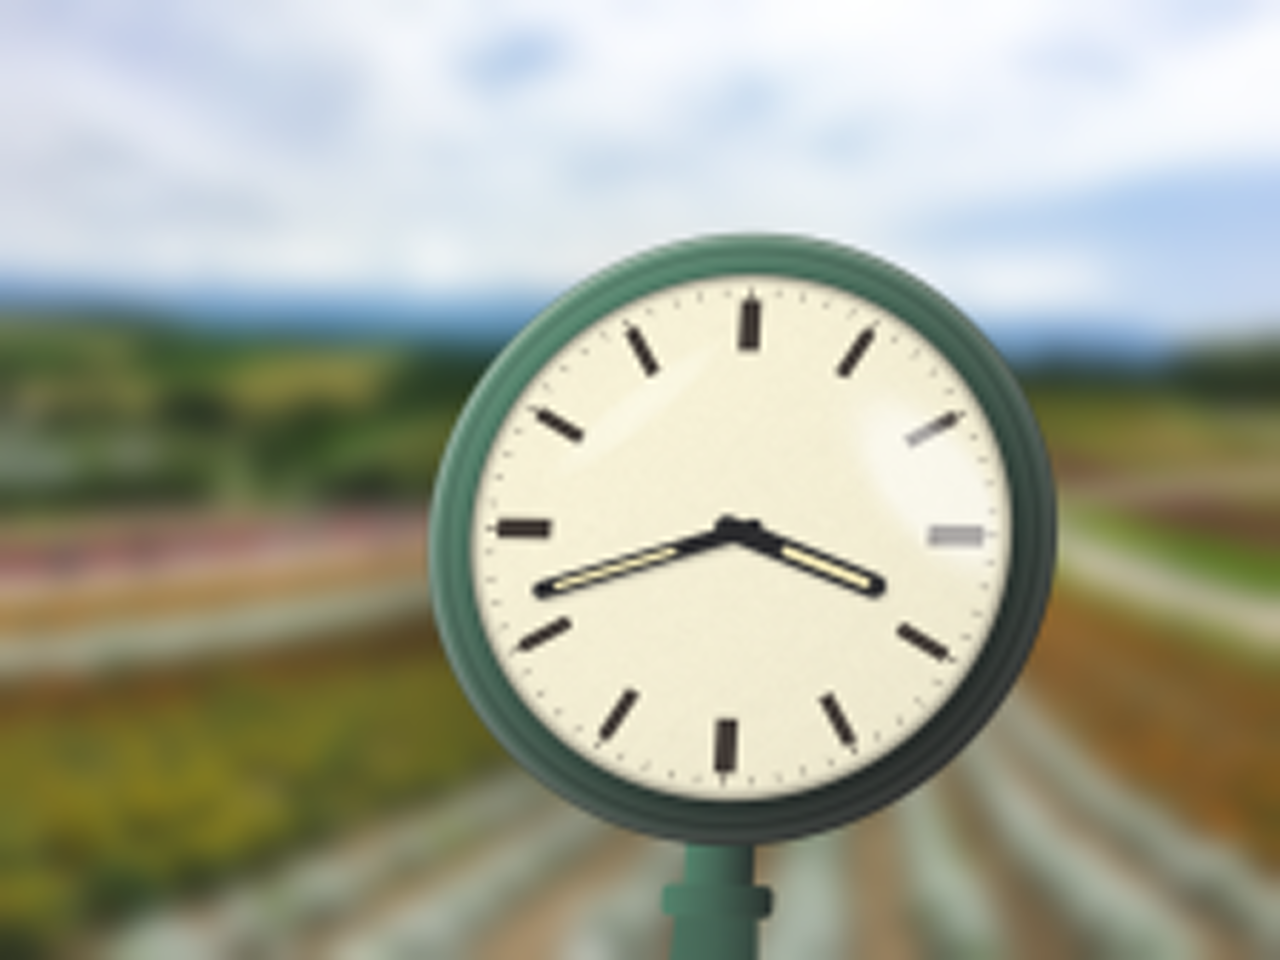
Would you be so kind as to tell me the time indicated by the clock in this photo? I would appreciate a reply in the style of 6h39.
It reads 3h42
